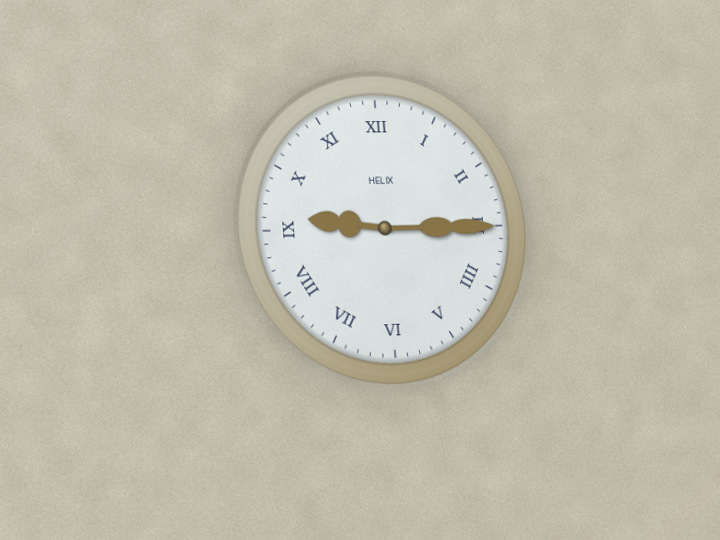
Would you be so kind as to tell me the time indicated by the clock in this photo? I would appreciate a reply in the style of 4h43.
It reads 9h15
